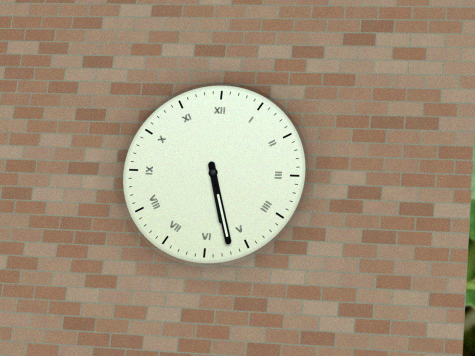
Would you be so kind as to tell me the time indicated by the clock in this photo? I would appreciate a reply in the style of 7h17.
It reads 5h27
